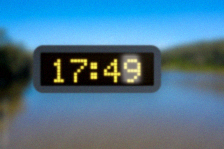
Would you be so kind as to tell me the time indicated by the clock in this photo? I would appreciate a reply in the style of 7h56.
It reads 17h49
